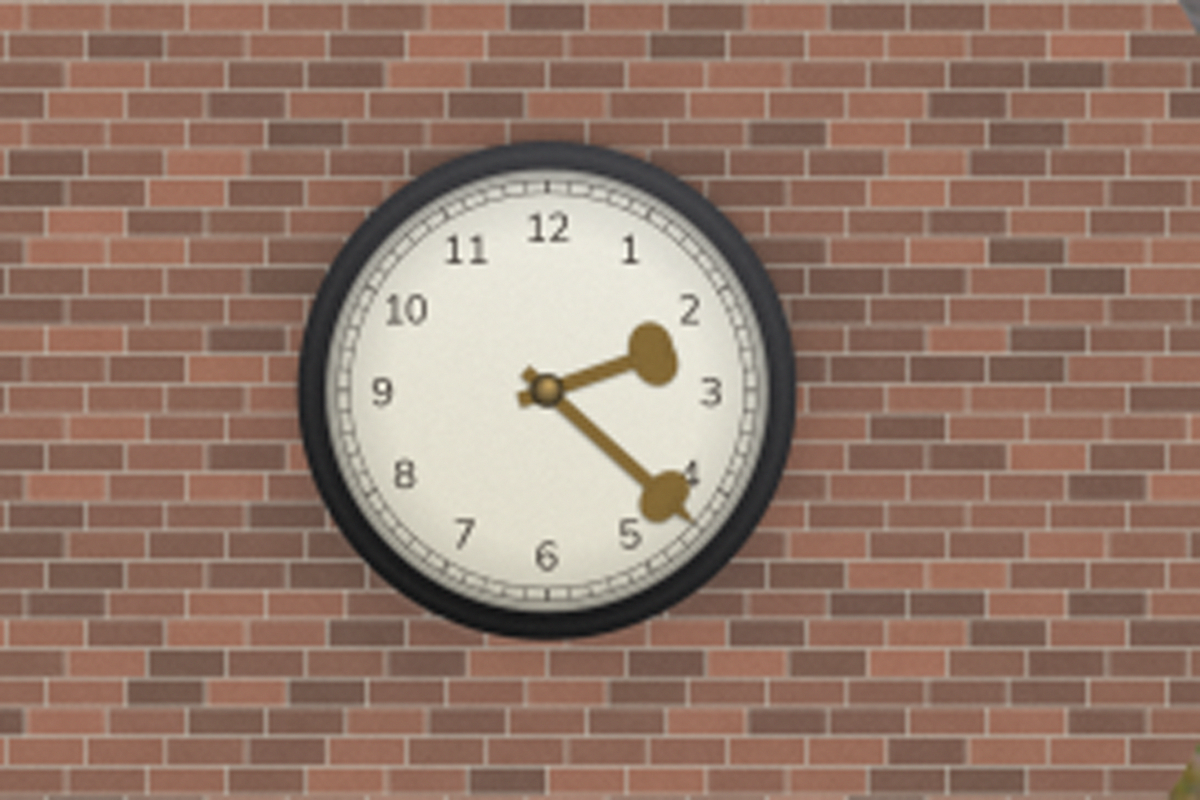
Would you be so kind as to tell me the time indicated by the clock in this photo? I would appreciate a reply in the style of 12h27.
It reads 2h22
